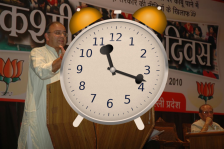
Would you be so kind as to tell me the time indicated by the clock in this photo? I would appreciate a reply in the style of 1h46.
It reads 11h18
